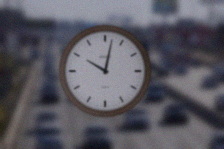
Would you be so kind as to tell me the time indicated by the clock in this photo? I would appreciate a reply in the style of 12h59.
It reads 10h02
